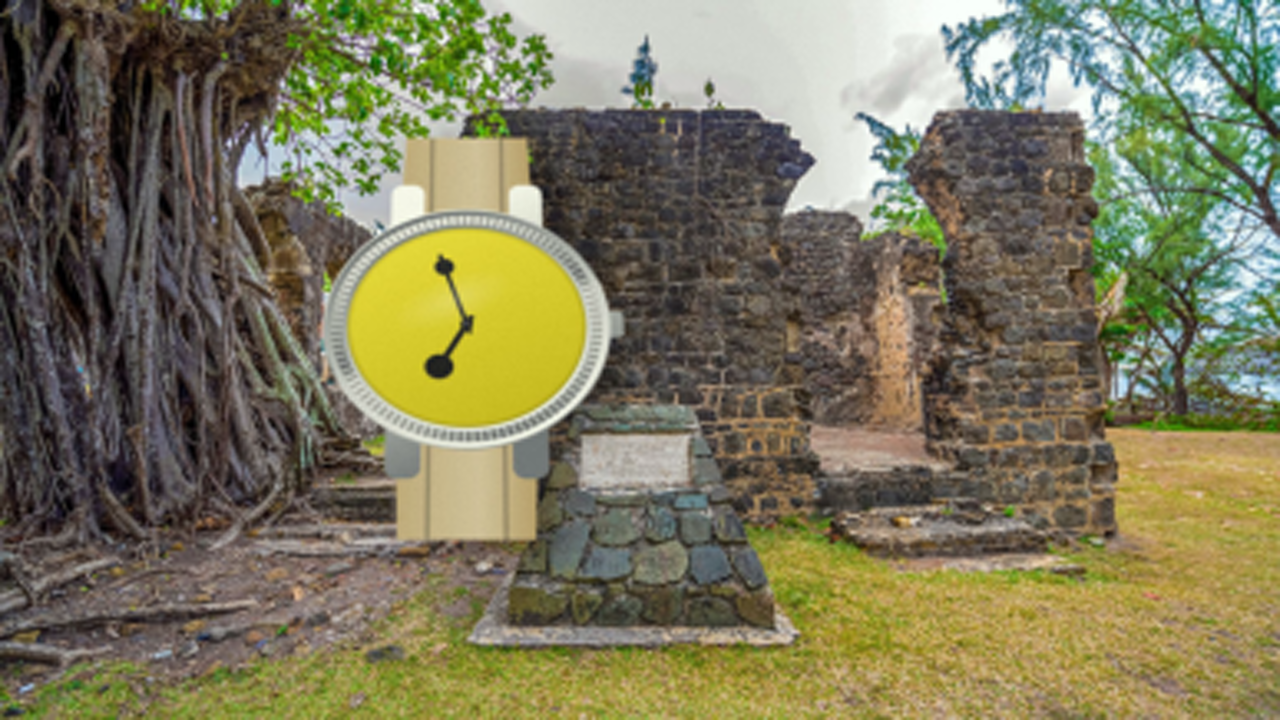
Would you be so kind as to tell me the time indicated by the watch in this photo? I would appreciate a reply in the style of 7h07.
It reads 6h57
